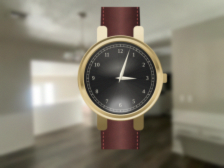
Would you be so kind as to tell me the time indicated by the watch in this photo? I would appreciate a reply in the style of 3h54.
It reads 3h03
